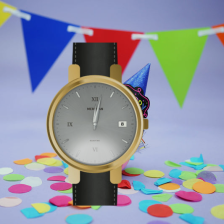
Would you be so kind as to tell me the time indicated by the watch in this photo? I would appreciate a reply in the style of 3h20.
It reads 12h02
